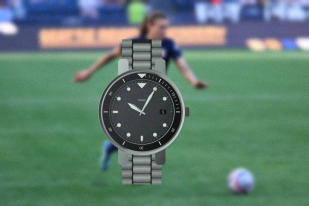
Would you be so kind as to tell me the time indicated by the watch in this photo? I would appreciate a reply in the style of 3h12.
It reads 10h05
